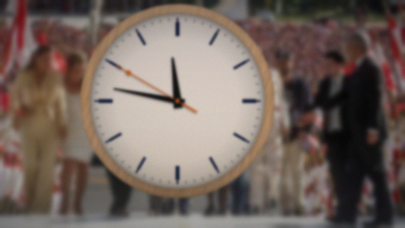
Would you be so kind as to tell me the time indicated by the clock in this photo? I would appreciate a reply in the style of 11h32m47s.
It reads 11h46m50s
